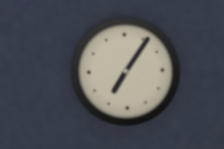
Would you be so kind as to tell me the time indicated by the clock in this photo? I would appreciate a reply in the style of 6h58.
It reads 7h06
